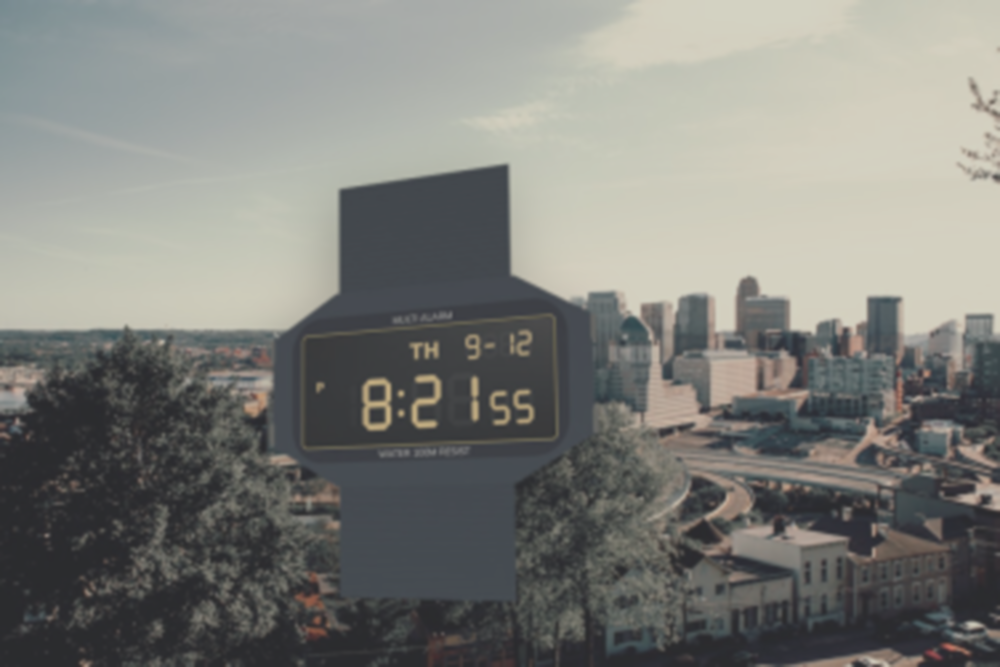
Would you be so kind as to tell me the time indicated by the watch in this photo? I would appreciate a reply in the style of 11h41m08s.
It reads 8h21m55s
